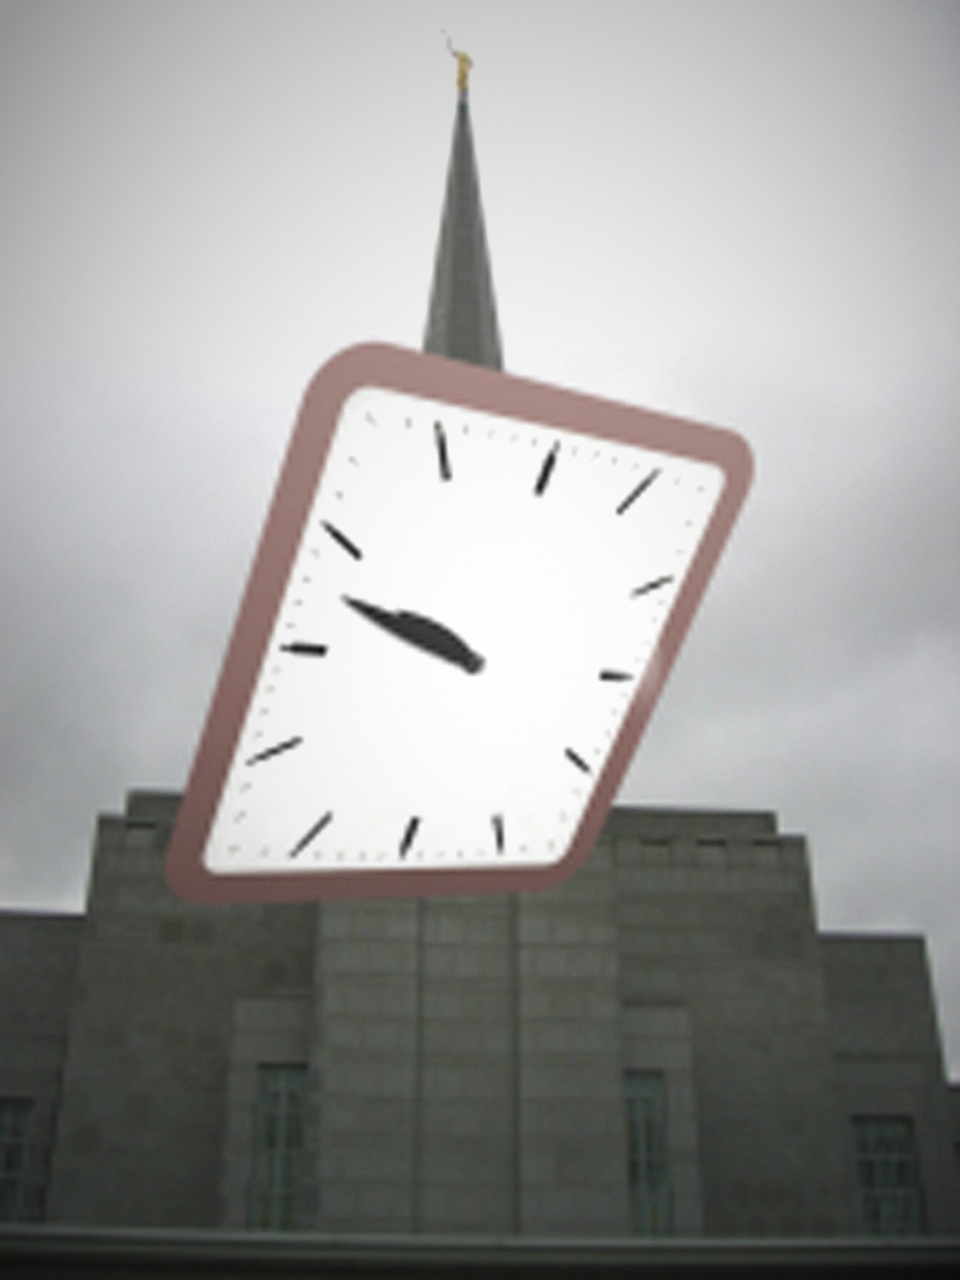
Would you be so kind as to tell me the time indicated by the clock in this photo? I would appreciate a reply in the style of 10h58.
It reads 9h48
